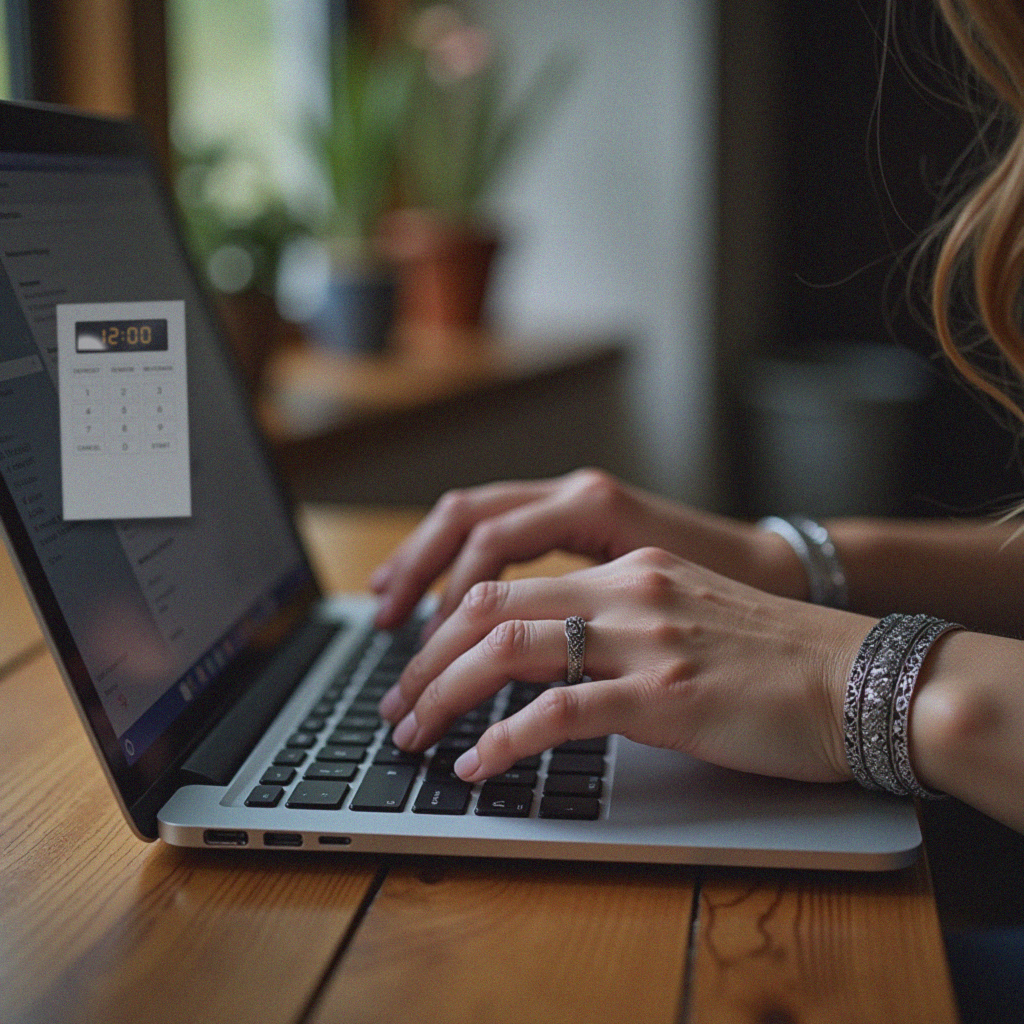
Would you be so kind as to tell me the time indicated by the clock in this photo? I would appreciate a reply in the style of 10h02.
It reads 12h00
